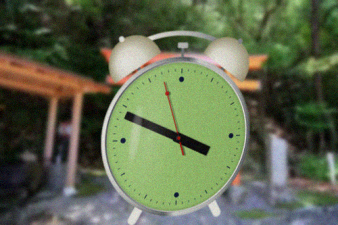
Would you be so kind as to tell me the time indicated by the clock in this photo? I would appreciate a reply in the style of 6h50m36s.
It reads 3h48m57s
